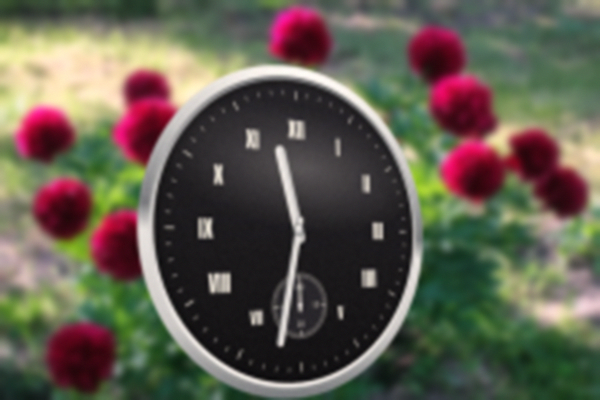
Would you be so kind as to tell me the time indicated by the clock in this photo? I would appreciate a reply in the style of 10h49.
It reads 11h32
